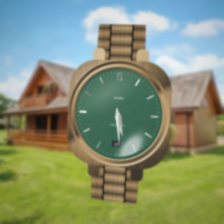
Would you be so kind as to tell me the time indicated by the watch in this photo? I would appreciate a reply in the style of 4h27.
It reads 5h29
